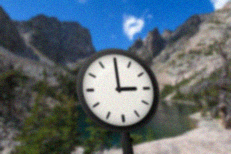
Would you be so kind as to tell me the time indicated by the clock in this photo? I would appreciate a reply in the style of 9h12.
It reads 3h00
